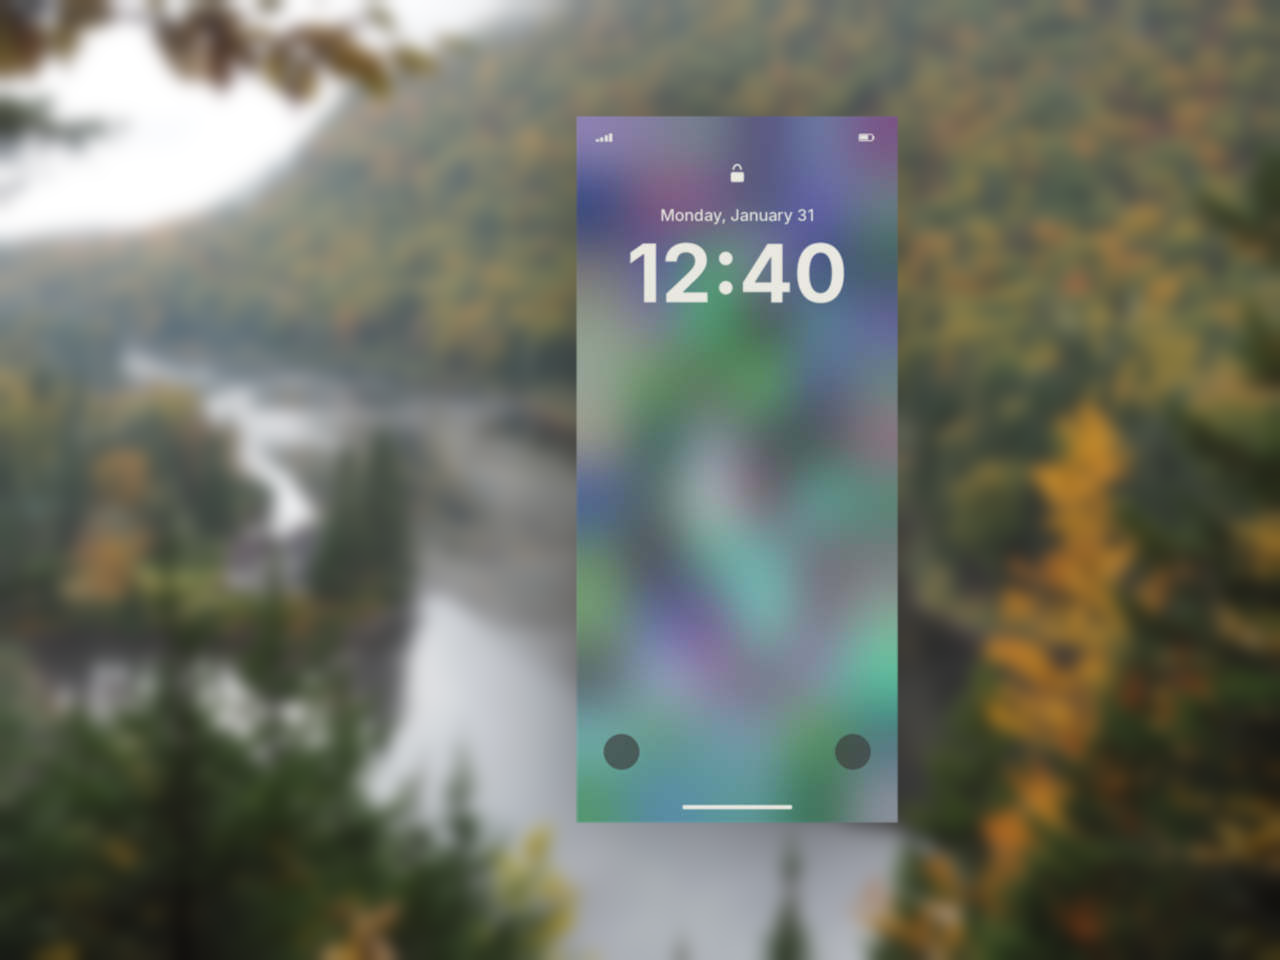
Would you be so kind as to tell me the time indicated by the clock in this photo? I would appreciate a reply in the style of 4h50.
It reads 12h40
